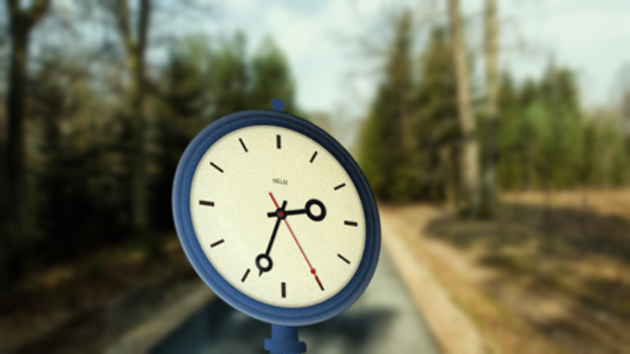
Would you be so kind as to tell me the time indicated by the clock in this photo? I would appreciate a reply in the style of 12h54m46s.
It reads 2h33m25s
